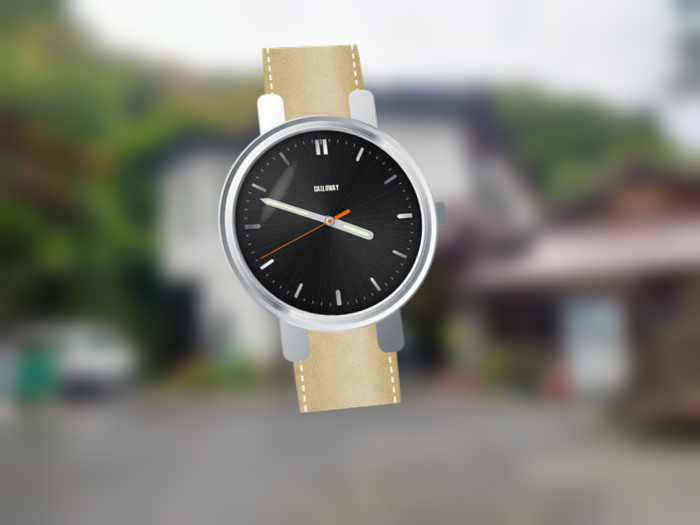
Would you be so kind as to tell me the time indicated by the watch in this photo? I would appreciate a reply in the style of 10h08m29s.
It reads 3h48m41s
